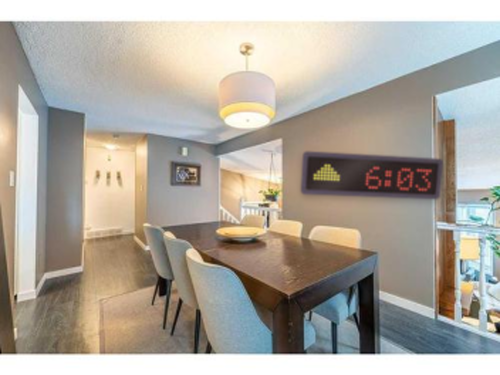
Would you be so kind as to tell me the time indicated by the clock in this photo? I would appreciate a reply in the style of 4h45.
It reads 6h03
